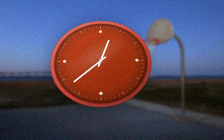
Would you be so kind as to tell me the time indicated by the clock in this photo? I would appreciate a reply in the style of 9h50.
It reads 12h38
